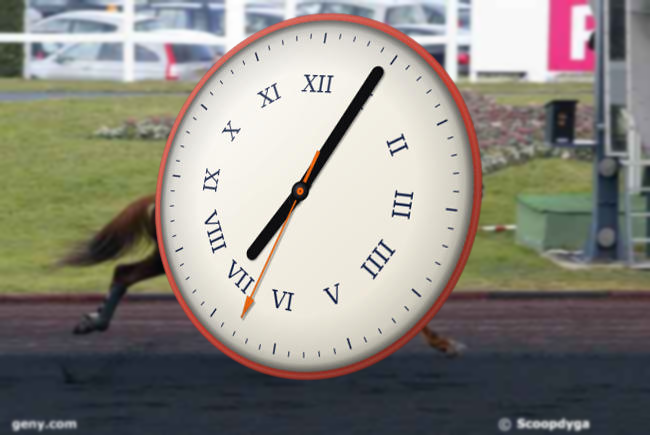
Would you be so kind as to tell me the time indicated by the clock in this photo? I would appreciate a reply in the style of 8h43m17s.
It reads 7h04m33s
